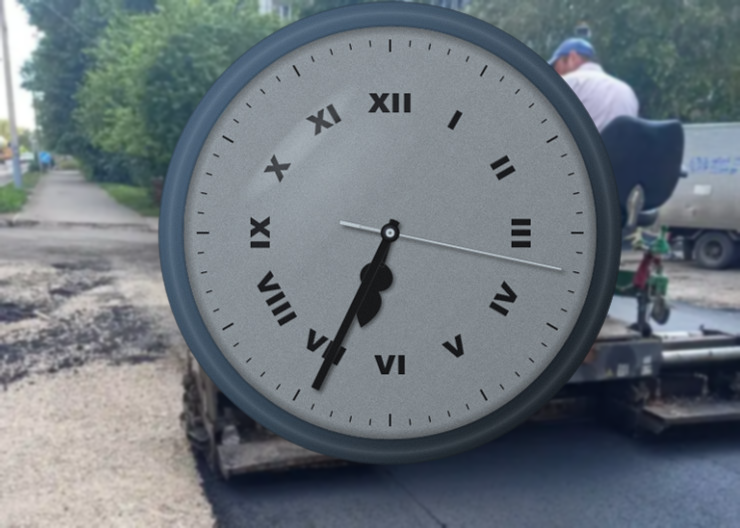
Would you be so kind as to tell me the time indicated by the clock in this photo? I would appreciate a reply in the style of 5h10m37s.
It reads 6h34m17s
